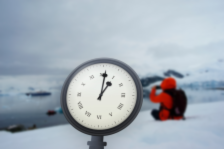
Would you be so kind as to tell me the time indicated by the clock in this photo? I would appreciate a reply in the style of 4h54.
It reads 1h01
